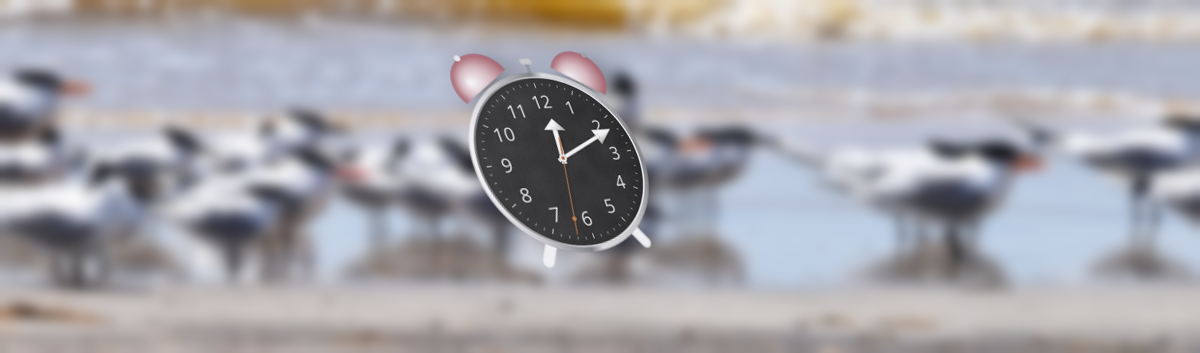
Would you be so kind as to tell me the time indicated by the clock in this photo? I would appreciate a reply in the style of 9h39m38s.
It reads 12h11m32s
